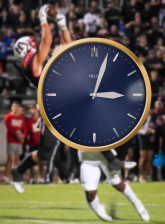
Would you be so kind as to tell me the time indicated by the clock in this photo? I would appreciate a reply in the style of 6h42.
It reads 3h03
